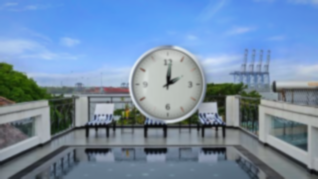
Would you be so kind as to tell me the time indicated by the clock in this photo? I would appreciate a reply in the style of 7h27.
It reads 2h01
